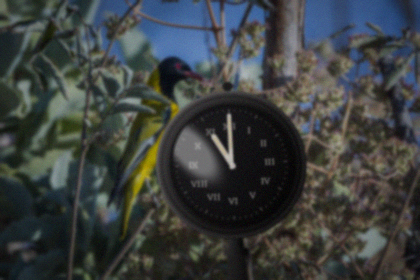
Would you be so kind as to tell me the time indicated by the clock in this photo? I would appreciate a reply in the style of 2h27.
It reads 11h00
